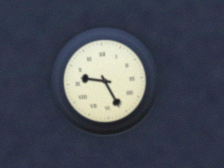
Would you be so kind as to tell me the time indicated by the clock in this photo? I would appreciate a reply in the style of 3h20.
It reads 9h26
